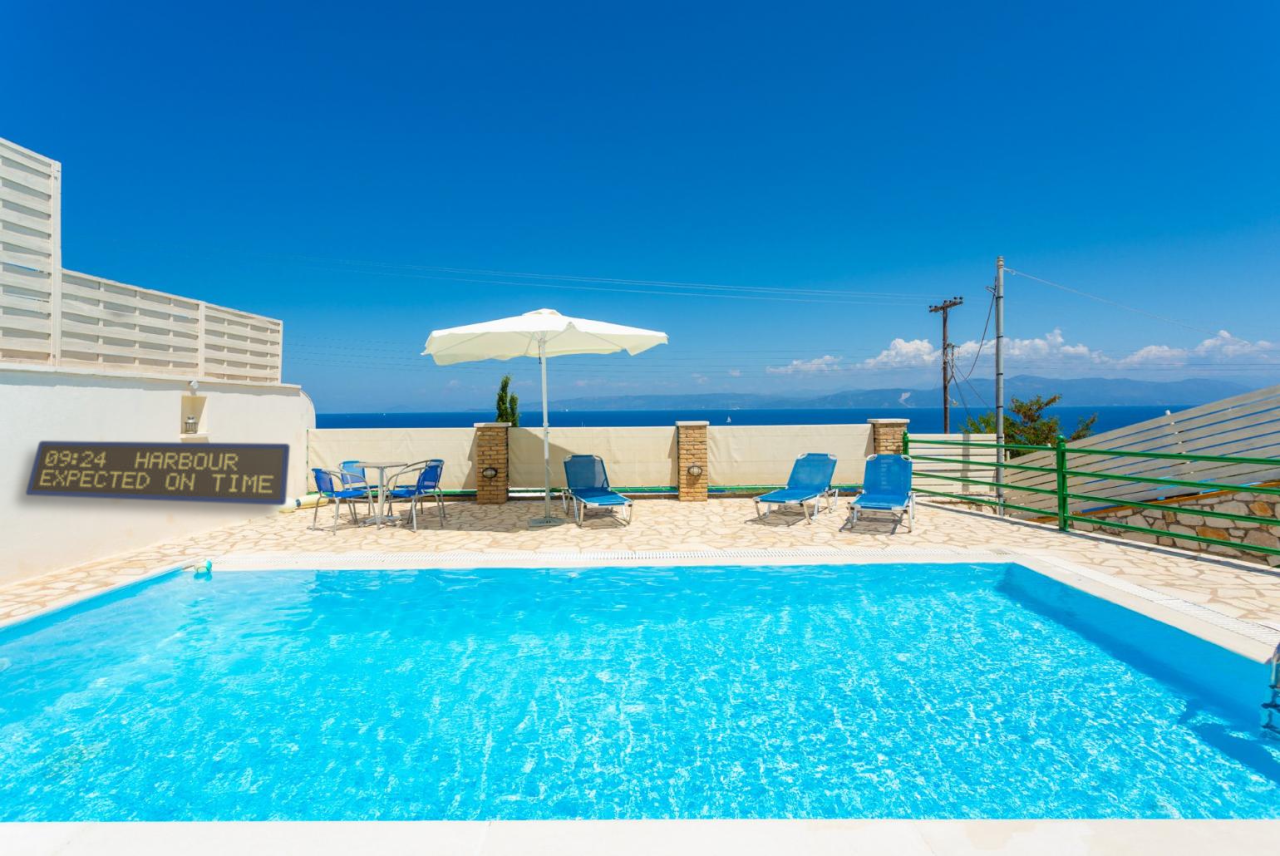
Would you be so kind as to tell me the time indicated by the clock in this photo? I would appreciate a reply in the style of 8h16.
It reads 9h24
